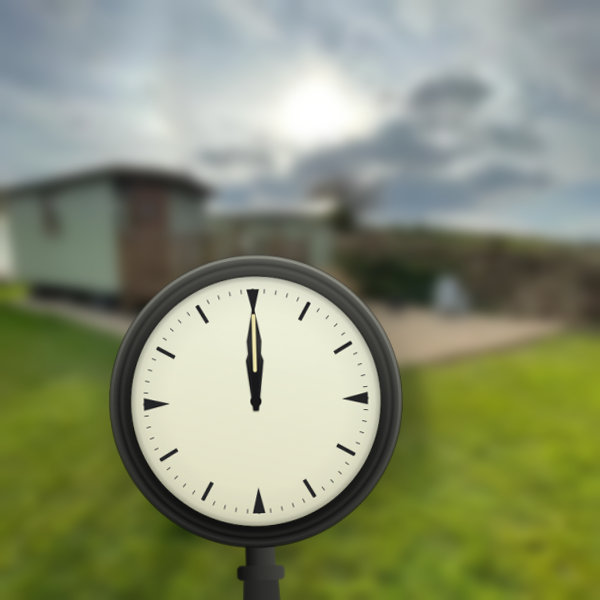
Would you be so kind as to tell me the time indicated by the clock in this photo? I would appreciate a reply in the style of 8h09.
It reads 12h00
